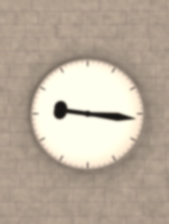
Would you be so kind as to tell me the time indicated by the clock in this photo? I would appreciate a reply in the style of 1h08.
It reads 9h16
